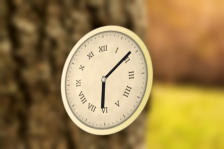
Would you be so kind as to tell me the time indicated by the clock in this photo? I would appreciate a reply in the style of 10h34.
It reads 6h09
